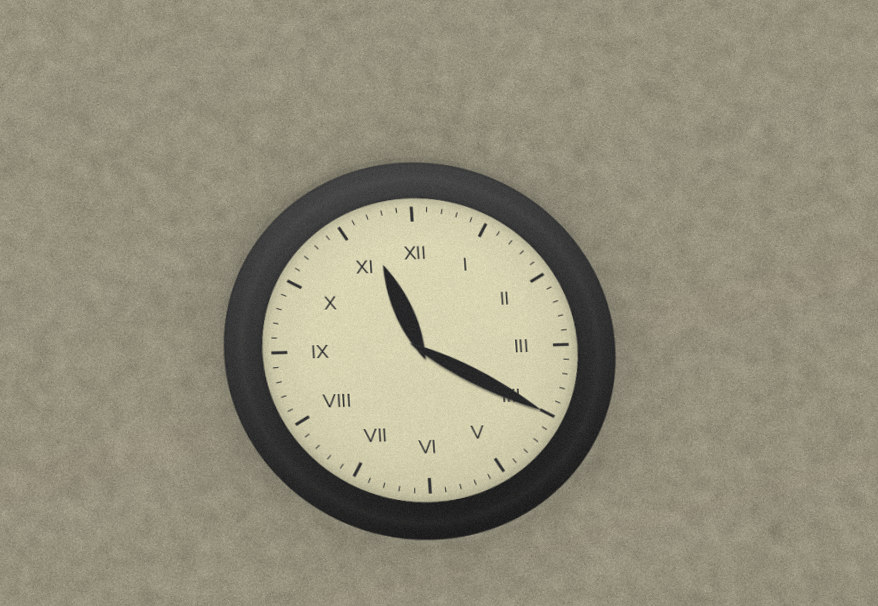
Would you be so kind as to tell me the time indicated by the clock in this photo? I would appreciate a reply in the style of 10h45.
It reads 11h20
